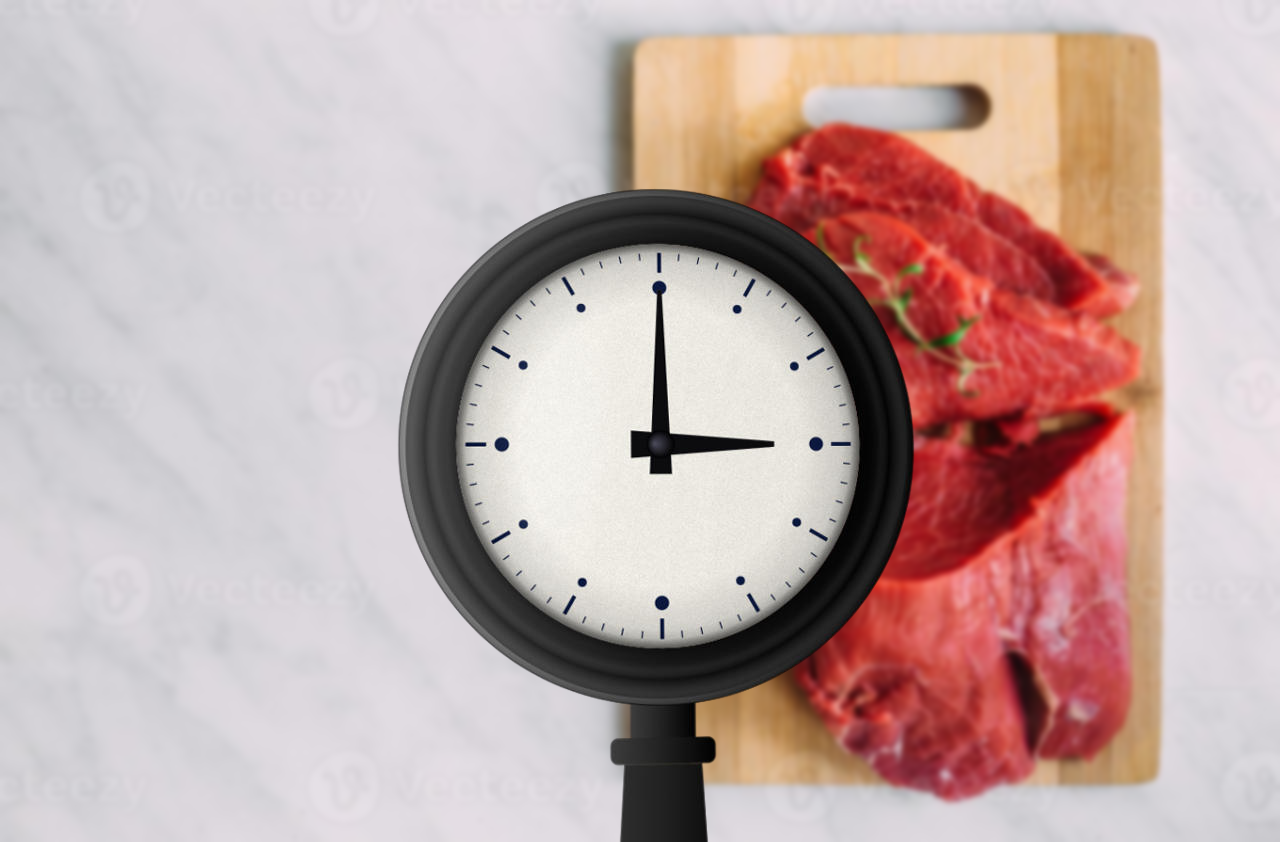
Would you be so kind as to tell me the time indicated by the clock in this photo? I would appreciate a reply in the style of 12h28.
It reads 3h00
